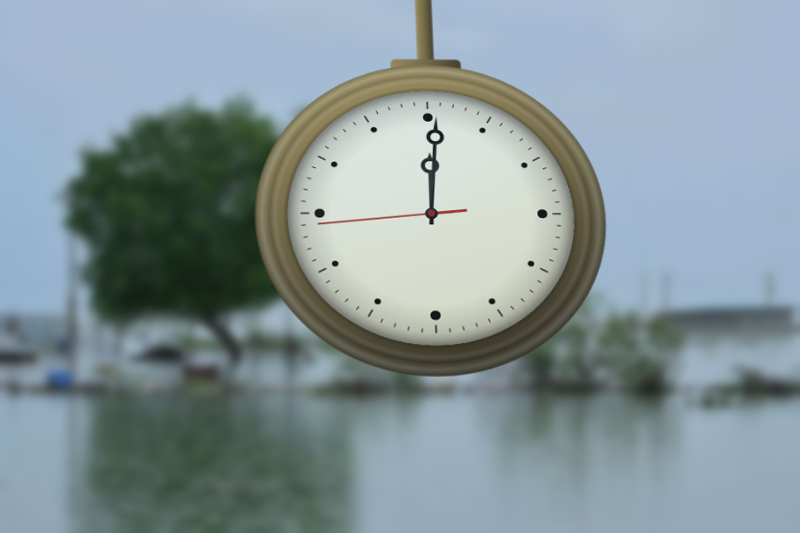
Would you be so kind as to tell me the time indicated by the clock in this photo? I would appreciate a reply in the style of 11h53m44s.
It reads 12h00m44s
